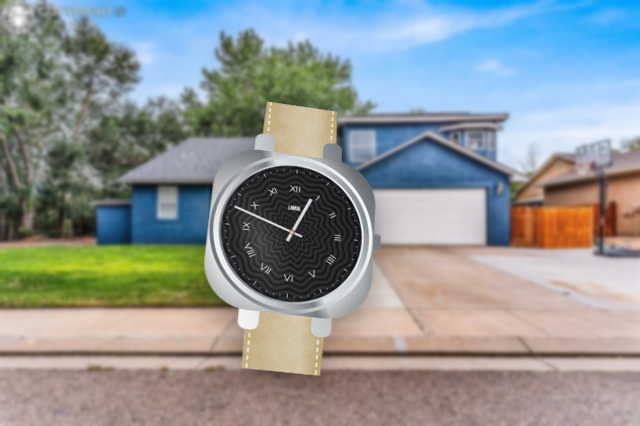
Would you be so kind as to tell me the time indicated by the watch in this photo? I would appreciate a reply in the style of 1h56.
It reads 12h48
